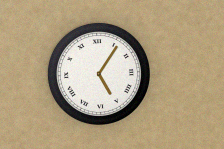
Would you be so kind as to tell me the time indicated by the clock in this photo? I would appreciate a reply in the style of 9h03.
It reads 5h06
